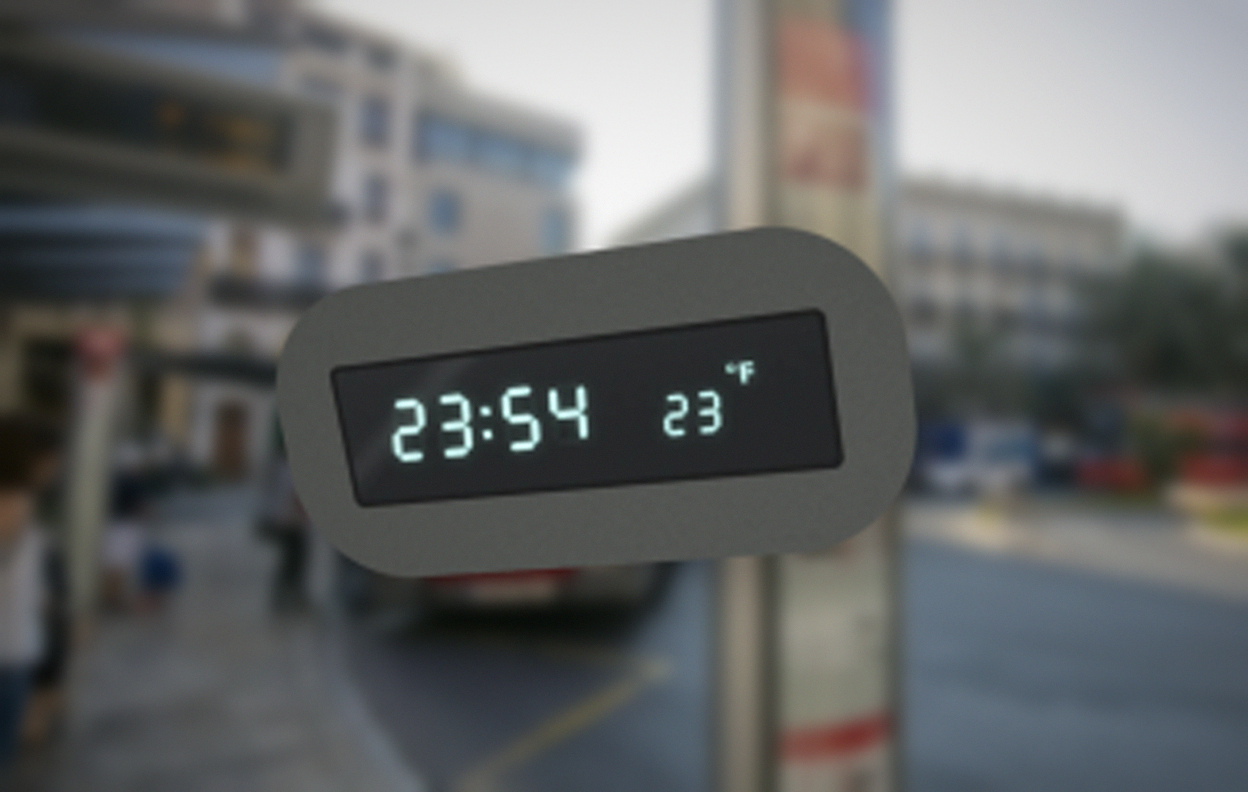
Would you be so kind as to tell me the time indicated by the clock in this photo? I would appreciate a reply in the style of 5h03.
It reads 23h54
